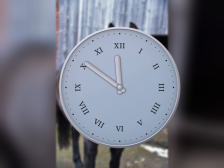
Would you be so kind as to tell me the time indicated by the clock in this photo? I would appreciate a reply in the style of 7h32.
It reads 11h51
